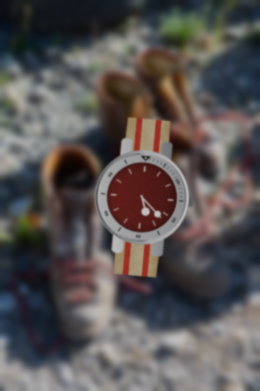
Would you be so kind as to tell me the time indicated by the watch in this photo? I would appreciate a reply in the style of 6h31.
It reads 5h22
